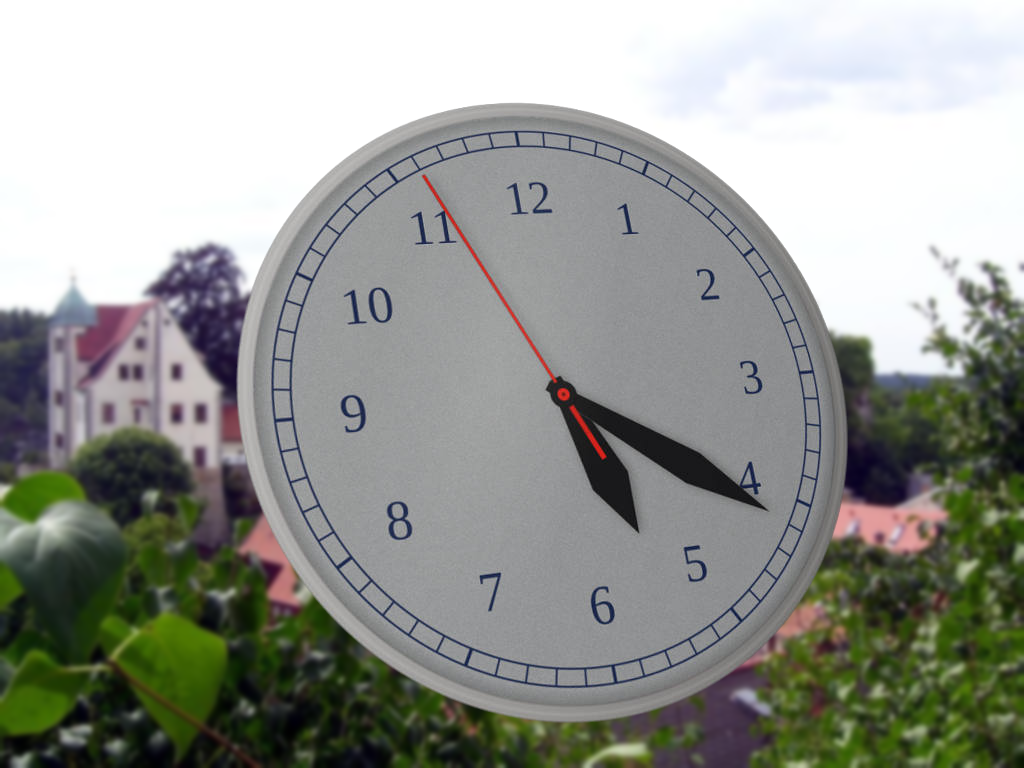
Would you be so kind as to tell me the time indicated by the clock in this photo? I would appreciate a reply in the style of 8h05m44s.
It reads 5h20m56s
